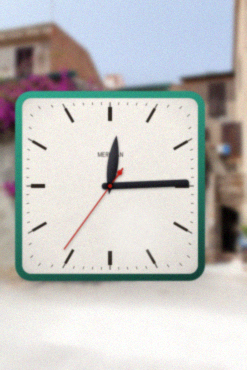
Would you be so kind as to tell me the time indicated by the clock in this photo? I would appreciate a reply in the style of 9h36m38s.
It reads 12h14m36s
